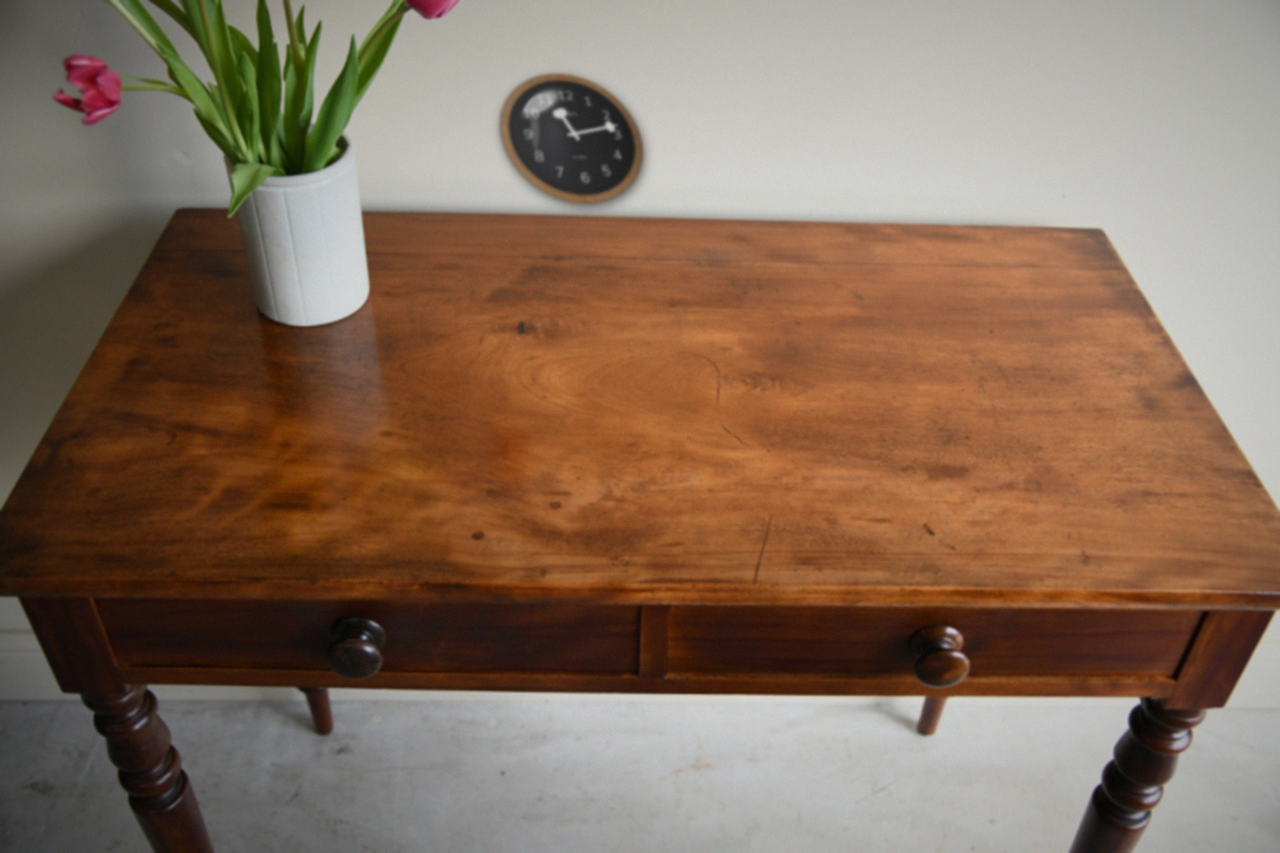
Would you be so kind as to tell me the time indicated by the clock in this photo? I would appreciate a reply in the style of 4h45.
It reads 11h13
